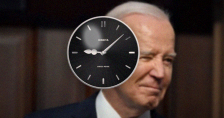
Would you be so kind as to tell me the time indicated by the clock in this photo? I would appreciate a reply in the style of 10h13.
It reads 9h08
